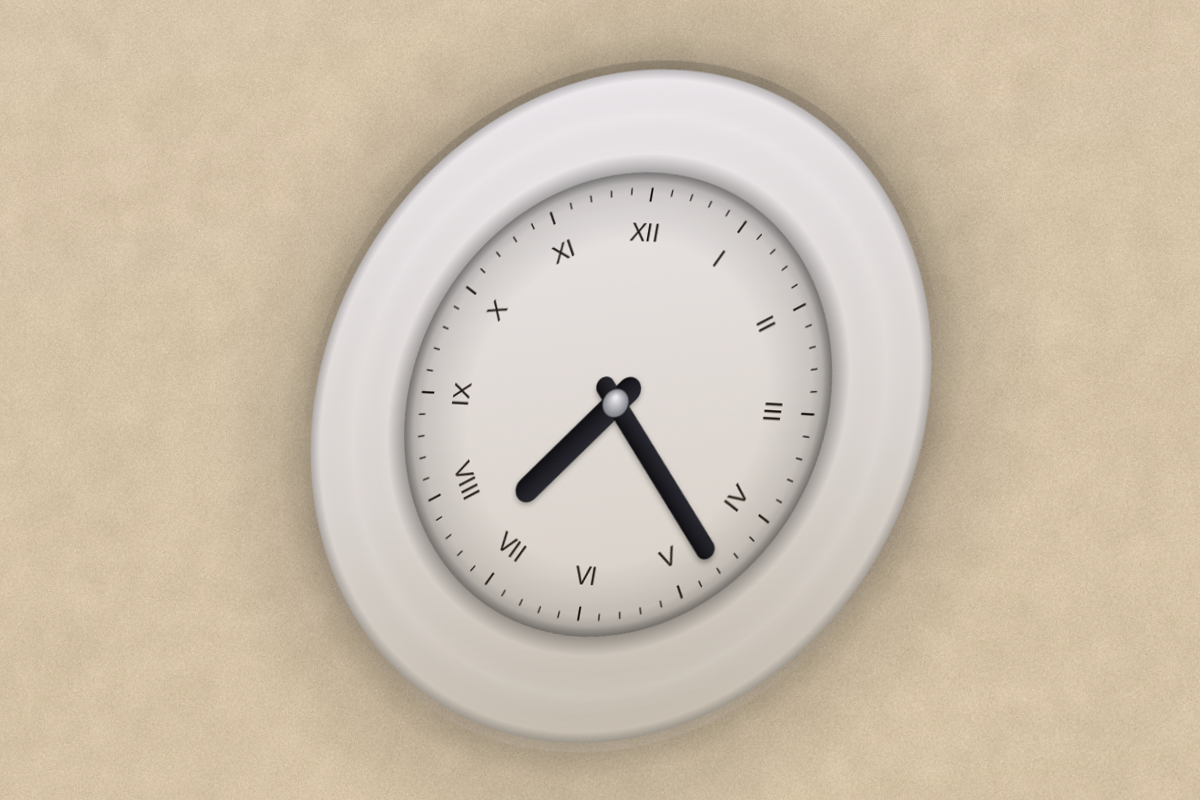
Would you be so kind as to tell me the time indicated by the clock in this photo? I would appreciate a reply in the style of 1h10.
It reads 7h23
